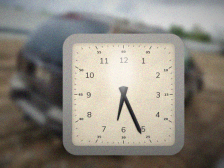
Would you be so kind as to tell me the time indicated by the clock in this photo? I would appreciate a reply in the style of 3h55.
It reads 6h26
